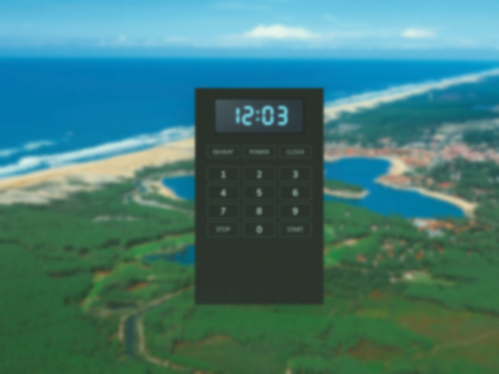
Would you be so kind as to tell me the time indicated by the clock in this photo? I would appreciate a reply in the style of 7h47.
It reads 12h03
